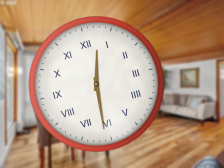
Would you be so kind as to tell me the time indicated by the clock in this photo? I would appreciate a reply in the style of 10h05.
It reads 12h31
